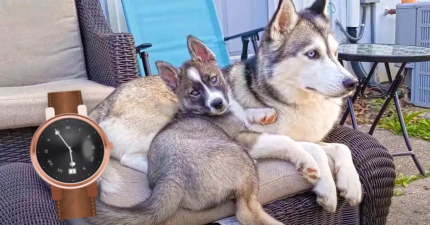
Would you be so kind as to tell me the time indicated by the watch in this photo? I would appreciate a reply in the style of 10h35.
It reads 5h55
